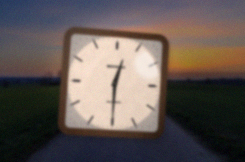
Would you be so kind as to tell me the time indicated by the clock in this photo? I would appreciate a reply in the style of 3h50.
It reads 12h30
